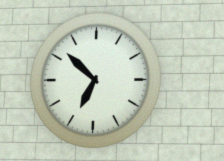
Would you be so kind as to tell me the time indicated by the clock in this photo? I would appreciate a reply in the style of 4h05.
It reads 6h52
